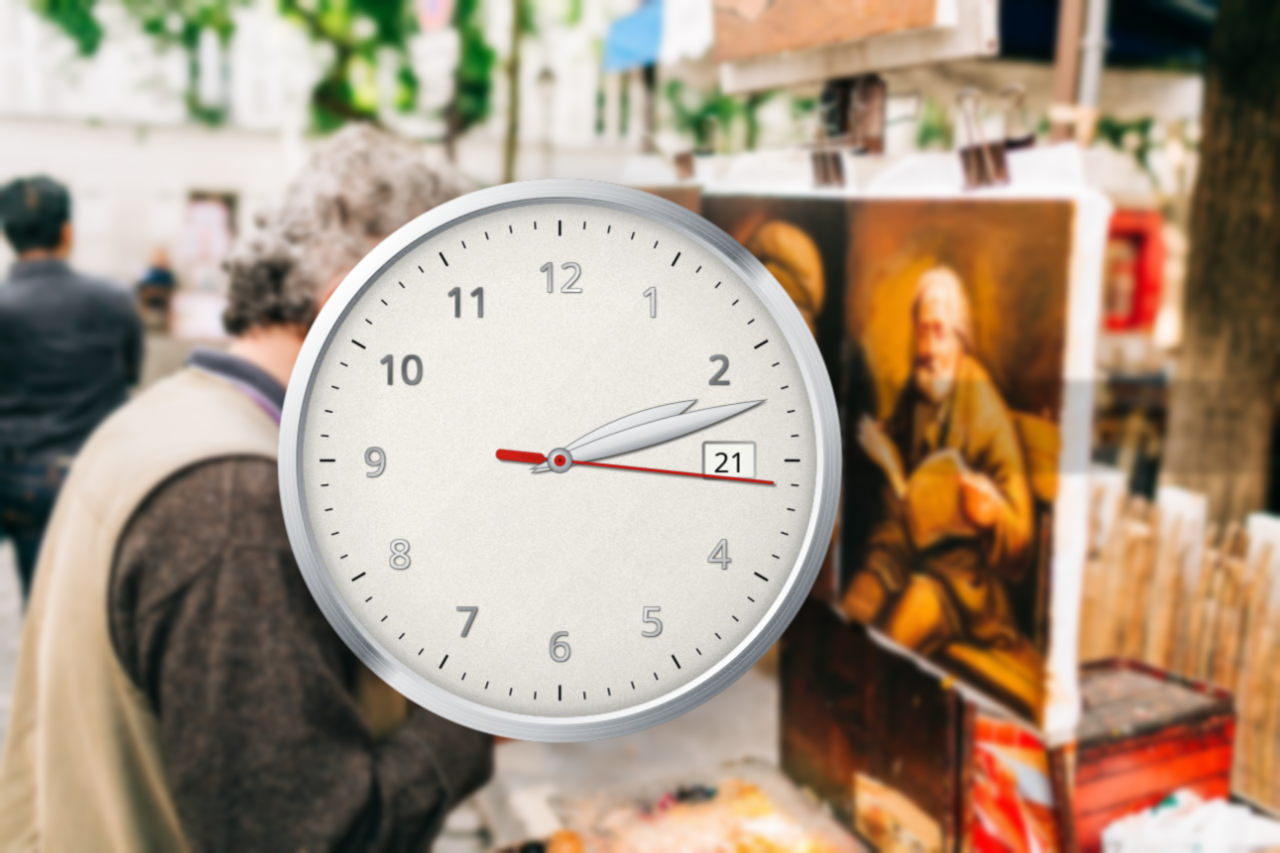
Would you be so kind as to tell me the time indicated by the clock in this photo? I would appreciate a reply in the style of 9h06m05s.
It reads 2h12m16s
